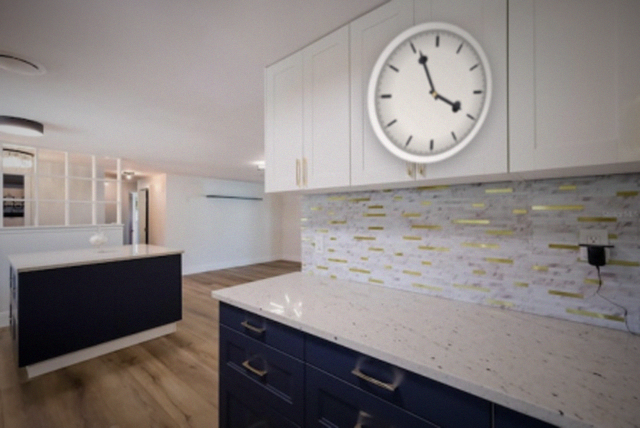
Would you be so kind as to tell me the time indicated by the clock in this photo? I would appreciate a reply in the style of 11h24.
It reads 3h56
